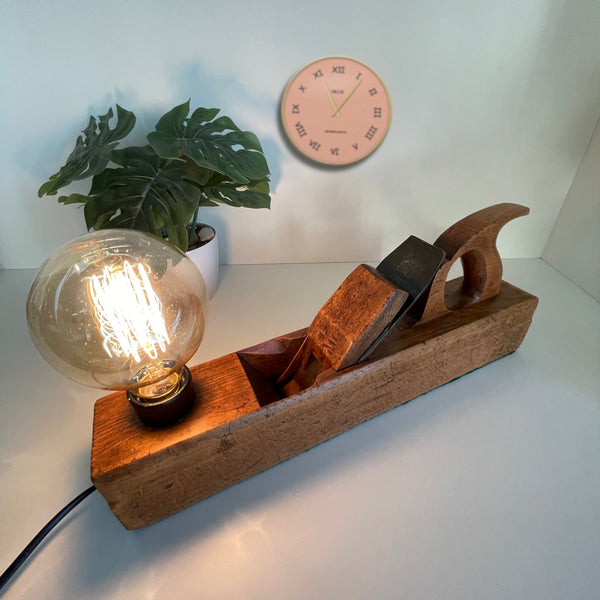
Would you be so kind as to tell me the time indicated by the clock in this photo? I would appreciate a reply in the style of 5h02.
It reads 11h06
